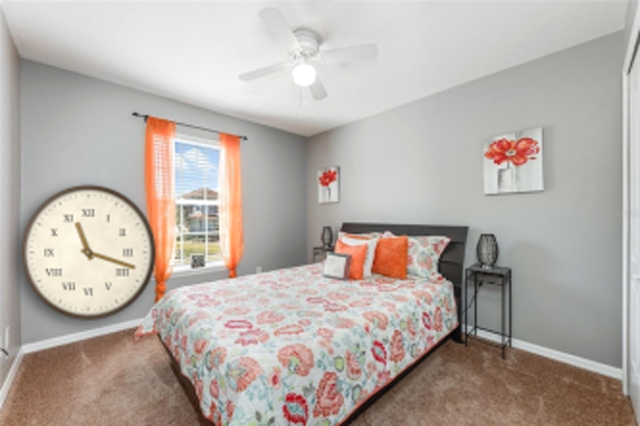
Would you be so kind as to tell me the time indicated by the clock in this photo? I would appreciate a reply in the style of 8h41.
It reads 11h18
